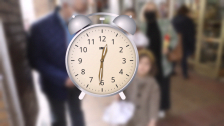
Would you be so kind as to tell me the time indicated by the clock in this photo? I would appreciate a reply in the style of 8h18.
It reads 12h31
